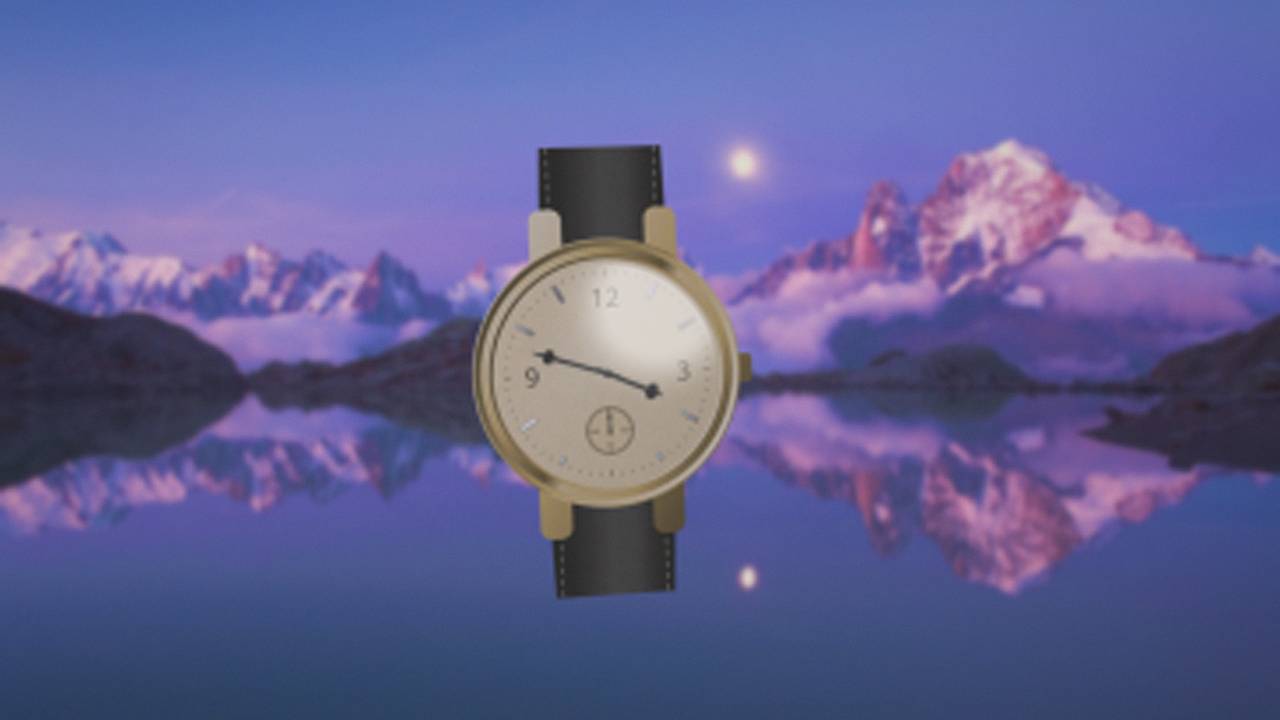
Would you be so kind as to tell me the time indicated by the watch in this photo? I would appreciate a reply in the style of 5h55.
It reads 3h48
